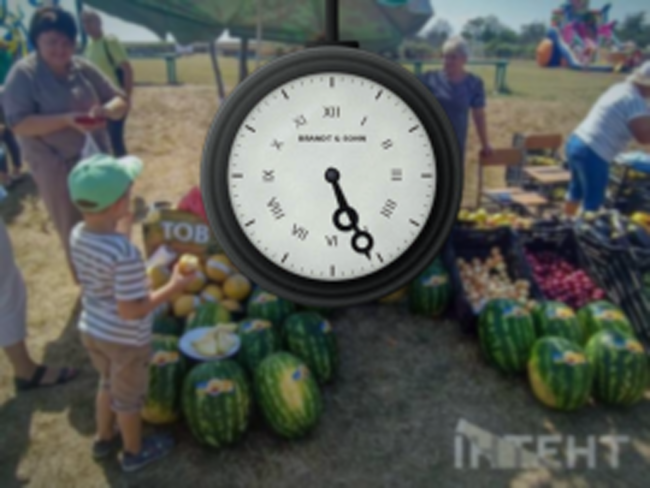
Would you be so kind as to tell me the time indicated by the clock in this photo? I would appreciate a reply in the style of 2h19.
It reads 5h26
